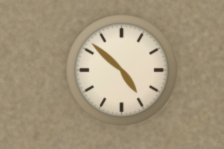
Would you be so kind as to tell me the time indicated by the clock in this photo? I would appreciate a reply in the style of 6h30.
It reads 4h52
